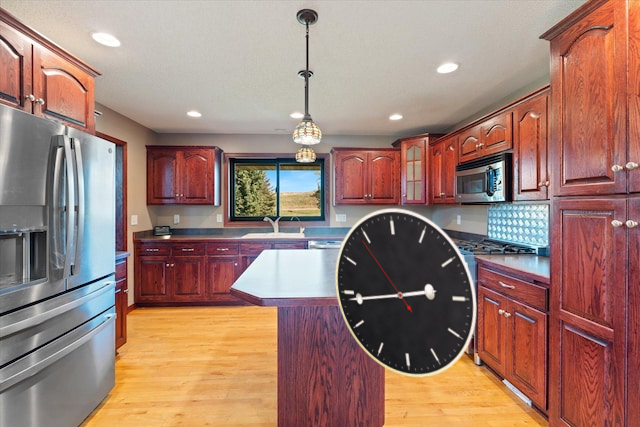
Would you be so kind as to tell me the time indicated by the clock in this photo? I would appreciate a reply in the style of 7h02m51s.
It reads 2h43m54s
